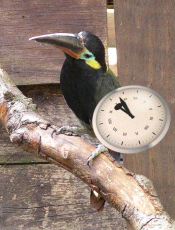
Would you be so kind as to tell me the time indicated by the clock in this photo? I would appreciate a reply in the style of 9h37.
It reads 9h53
